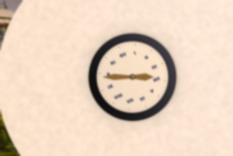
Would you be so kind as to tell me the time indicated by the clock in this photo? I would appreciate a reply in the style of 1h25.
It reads 3h49
